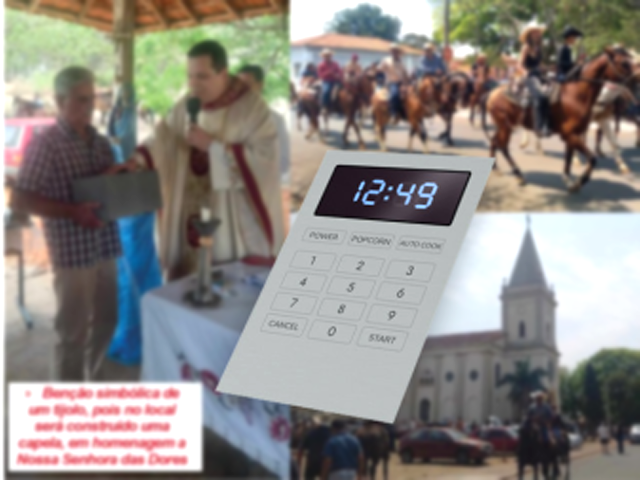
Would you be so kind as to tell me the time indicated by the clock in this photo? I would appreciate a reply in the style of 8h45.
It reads 12h49
